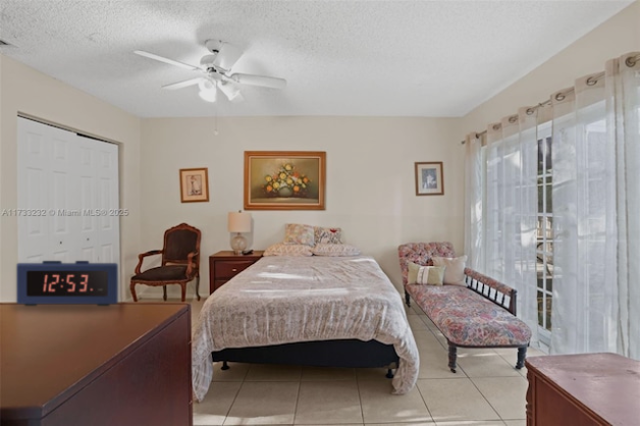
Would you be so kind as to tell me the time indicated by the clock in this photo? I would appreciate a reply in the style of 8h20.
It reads 12h53
